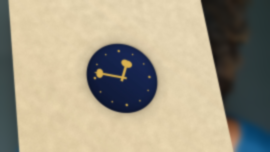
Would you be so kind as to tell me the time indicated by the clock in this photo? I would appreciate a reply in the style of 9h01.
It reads 12h47
